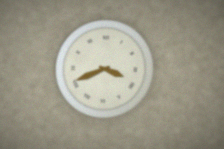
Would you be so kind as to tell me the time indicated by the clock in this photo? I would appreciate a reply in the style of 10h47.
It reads 3h41
